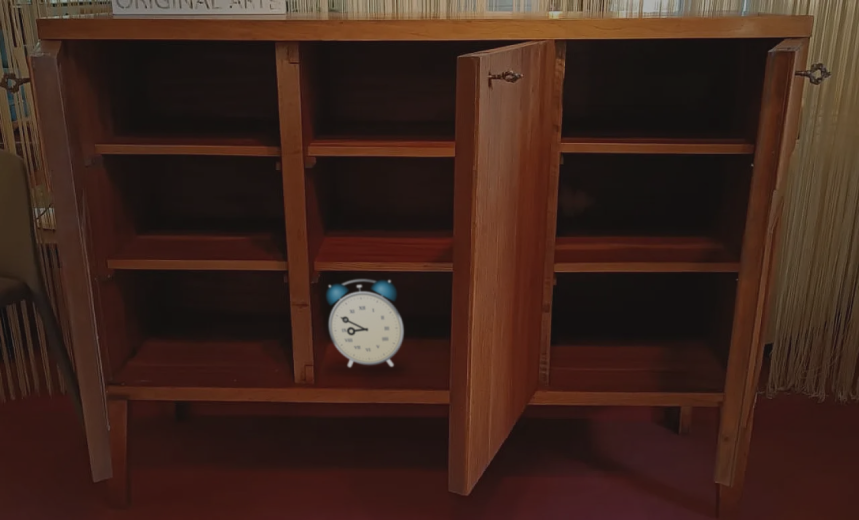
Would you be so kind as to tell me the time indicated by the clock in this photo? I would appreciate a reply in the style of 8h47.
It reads 8h50
